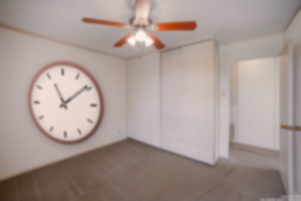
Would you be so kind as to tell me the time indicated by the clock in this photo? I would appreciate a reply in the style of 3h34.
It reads 11h09
